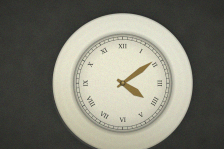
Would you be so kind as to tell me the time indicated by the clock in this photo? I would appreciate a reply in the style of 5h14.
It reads 4h09
